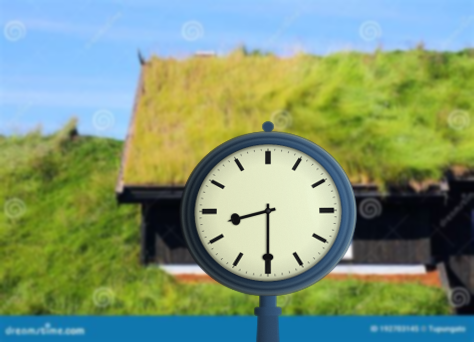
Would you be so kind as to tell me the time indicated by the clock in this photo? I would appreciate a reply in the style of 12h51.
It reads 8h30
